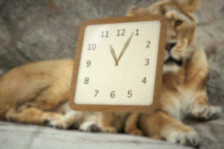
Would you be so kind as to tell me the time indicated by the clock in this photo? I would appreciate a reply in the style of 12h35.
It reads 11h04
